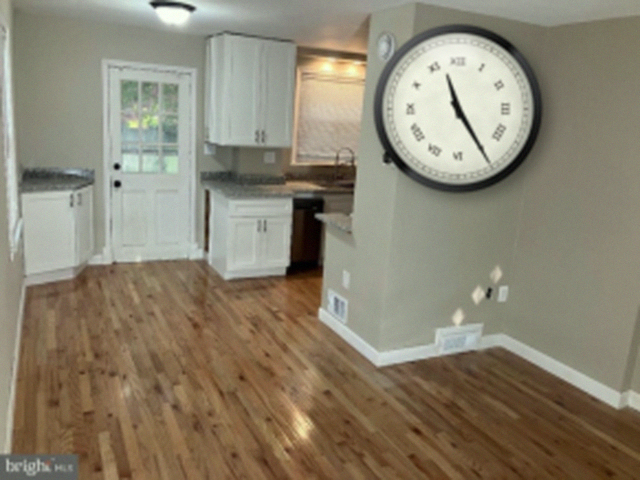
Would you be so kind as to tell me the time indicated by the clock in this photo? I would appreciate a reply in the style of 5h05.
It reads 11h25
